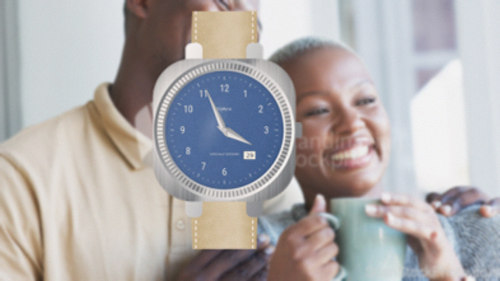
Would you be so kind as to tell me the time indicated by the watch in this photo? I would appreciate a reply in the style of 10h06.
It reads 3h56
